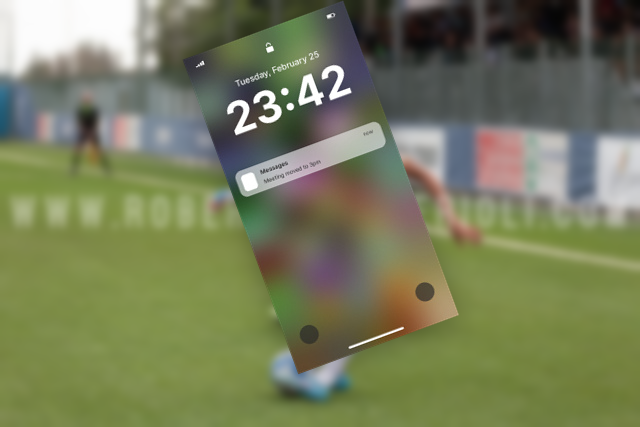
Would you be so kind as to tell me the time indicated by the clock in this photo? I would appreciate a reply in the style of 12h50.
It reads 23h42
